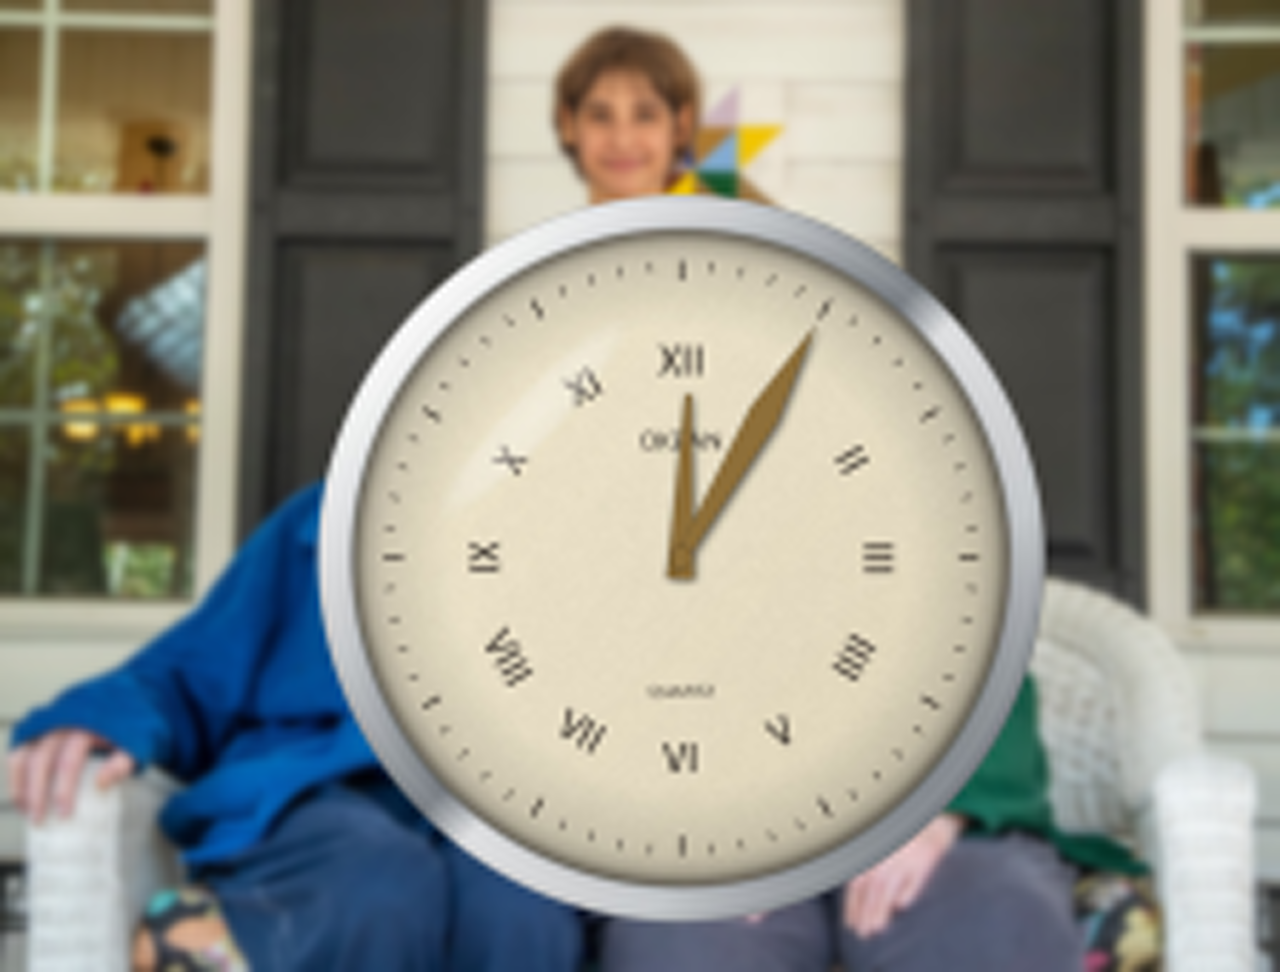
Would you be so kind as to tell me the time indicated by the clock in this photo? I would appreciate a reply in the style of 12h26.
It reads 12h05
